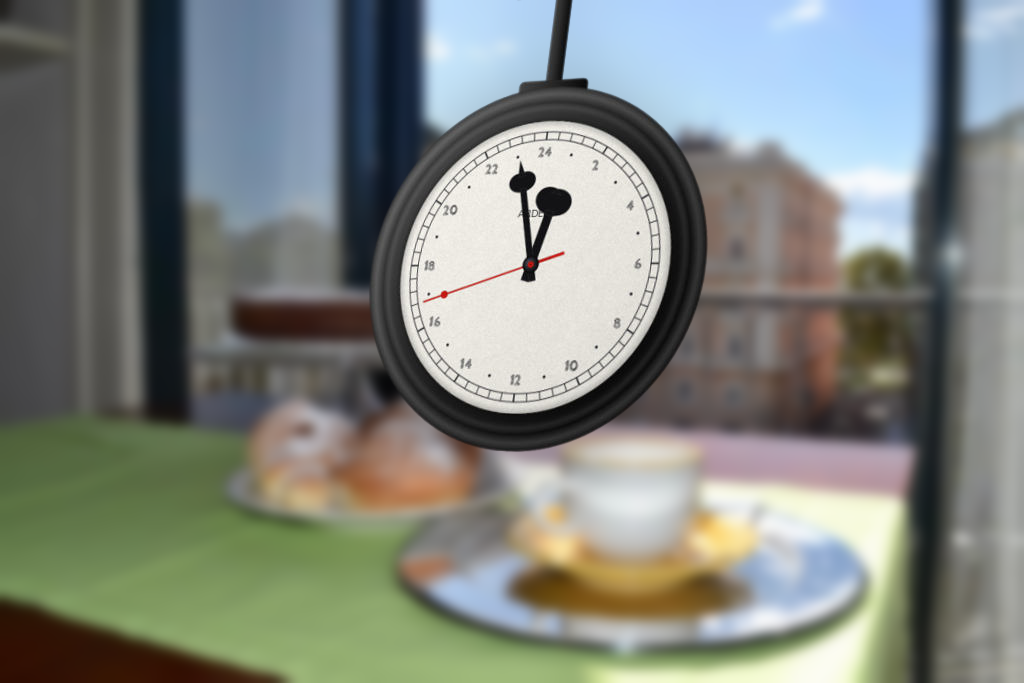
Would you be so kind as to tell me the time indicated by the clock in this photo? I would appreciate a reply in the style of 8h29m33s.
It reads 0h57m42s
